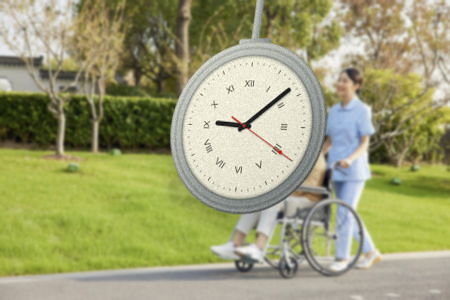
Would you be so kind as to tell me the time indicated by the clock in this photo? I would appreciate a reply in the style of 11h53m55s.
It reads 9h08m20s
